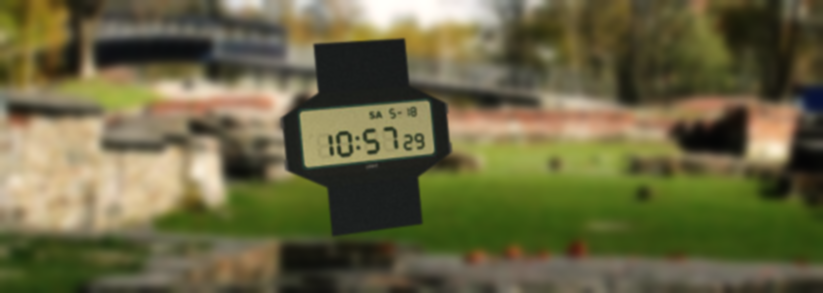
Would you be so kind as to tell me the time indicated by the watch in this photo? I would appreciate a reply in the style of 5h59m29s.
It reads 10h57m29s
